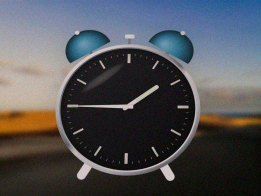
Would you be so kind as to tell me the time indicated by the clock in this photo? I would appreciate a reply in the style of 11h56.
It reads 1h45
